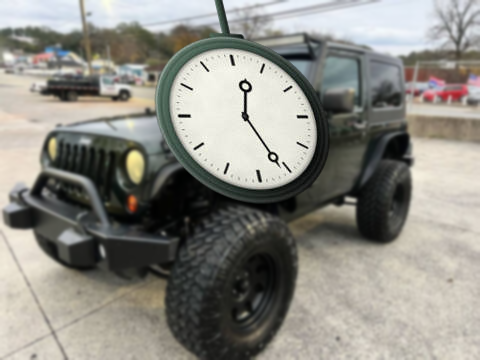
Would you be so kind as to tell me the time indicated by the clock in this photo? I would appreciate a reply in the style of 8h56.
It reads 12h26
